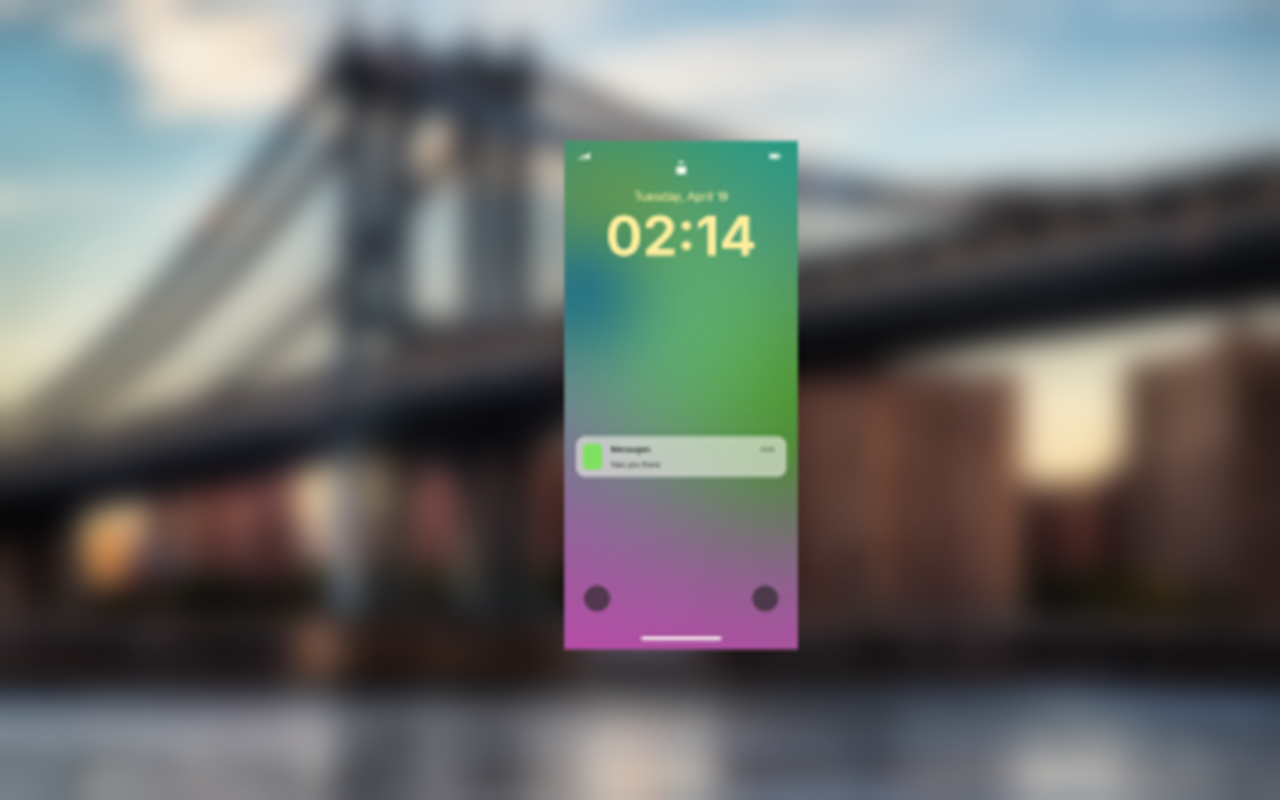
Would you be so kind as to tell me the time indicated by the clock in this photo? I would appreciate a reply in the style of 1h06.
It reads 2h14
